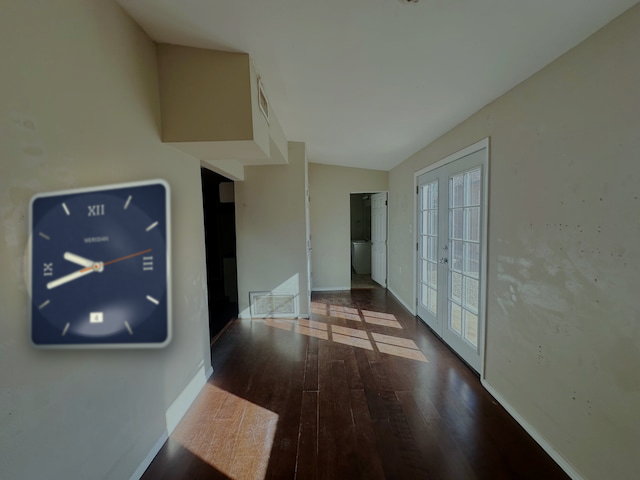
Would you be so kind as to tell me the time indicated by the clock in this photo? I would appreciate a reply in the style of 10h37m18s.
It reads 9h42m13s
